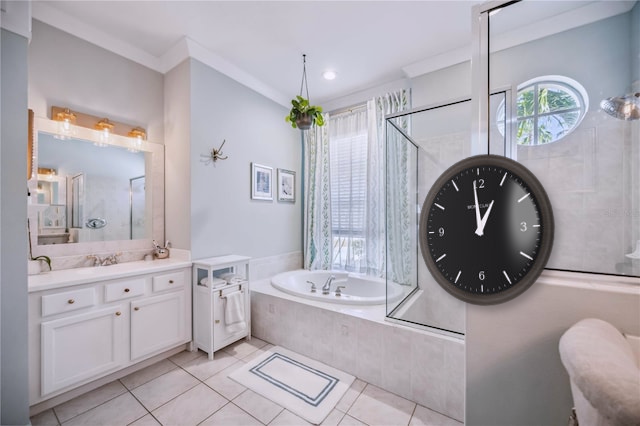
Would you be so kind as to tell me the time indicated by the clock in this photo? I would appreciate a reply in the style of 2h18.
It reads 12h59
